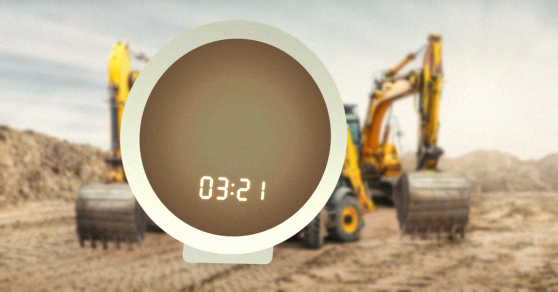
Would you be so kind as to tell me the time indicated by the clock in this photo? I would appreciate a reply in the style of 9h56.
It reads 3h21
